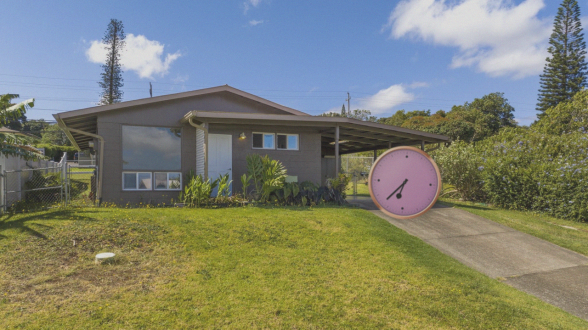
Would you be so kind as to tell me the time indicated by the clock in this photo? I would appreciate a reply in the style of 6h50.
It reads 6h37
